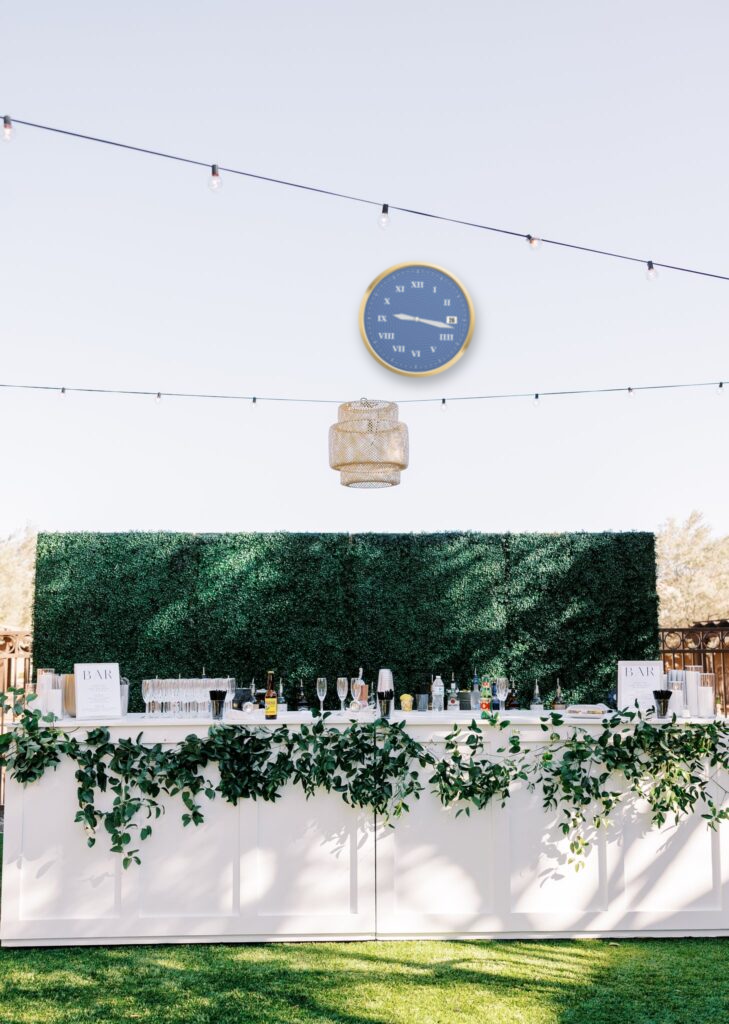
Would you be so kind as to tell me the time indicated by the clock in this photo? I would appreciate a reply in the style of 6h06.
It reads 9h17
